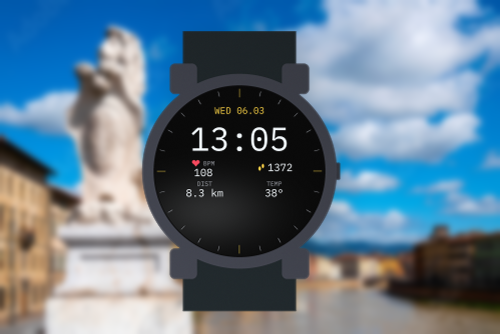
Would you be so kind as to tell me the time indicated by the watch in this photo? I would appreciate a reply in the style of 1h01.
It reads 13h05
